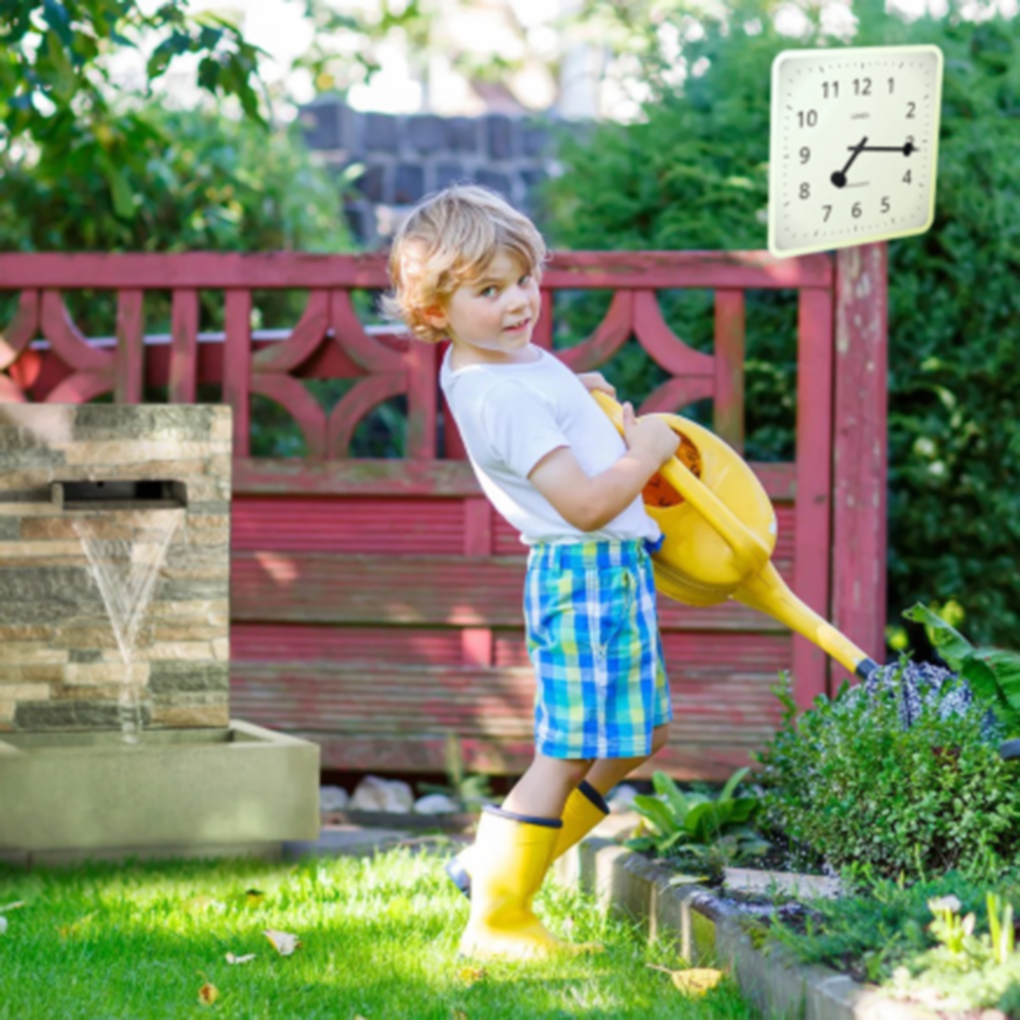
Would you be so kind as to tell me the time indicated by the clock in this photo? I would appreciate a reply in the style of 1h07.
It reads 7h16
